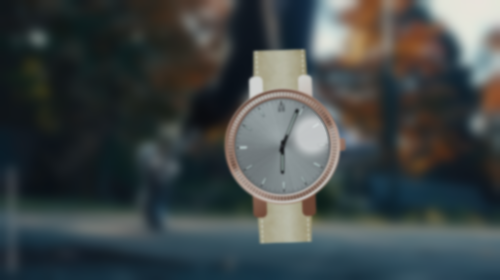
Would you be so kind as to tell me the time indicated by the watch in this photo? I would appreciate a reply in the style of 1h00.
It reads 6h04
